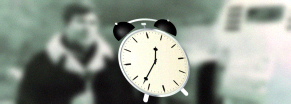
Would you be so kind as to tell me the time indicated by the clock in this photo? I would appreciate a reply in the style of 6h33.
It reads 12h37
